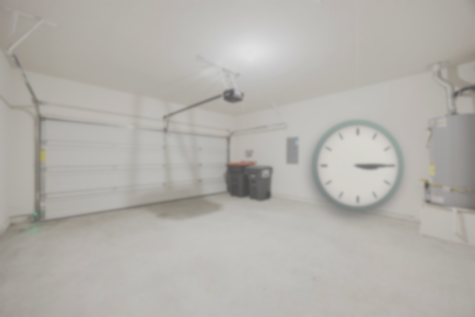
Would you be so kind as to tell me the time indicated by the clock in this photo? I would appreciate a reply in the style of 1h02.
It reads 3h15
